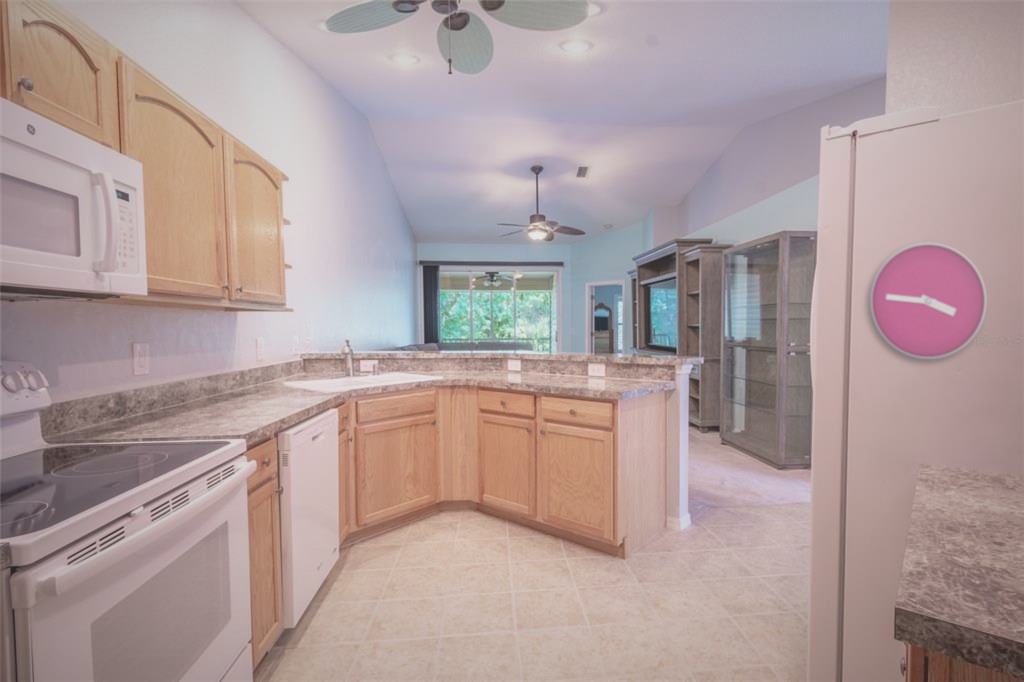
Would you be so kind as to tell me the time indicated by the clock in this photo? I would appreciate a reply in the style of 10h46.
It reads 3h46
